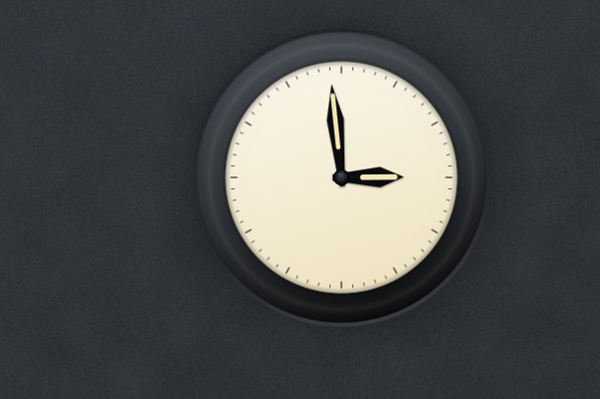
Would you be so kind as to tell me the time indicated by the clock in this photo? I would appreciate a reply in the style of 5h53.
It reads 2h59
